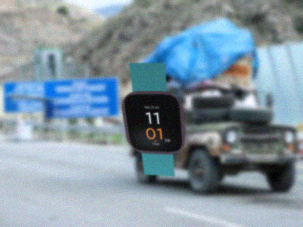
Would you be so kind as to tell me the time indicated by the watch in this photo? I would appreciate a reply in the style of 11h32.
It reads 11h01
